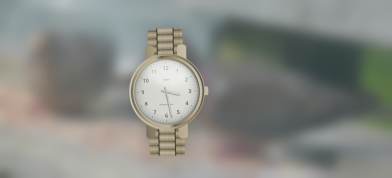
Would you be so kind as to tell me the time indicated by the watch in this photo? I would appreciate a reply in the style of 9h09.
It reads 3h28
